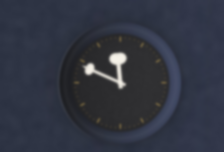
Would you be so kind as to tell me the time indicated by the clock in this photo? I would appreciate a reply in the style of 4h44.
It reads 11h49
